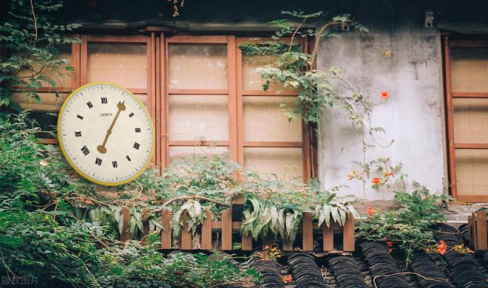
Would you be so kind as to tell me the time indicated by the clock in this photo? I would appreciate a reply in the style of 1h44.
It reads 7h06
